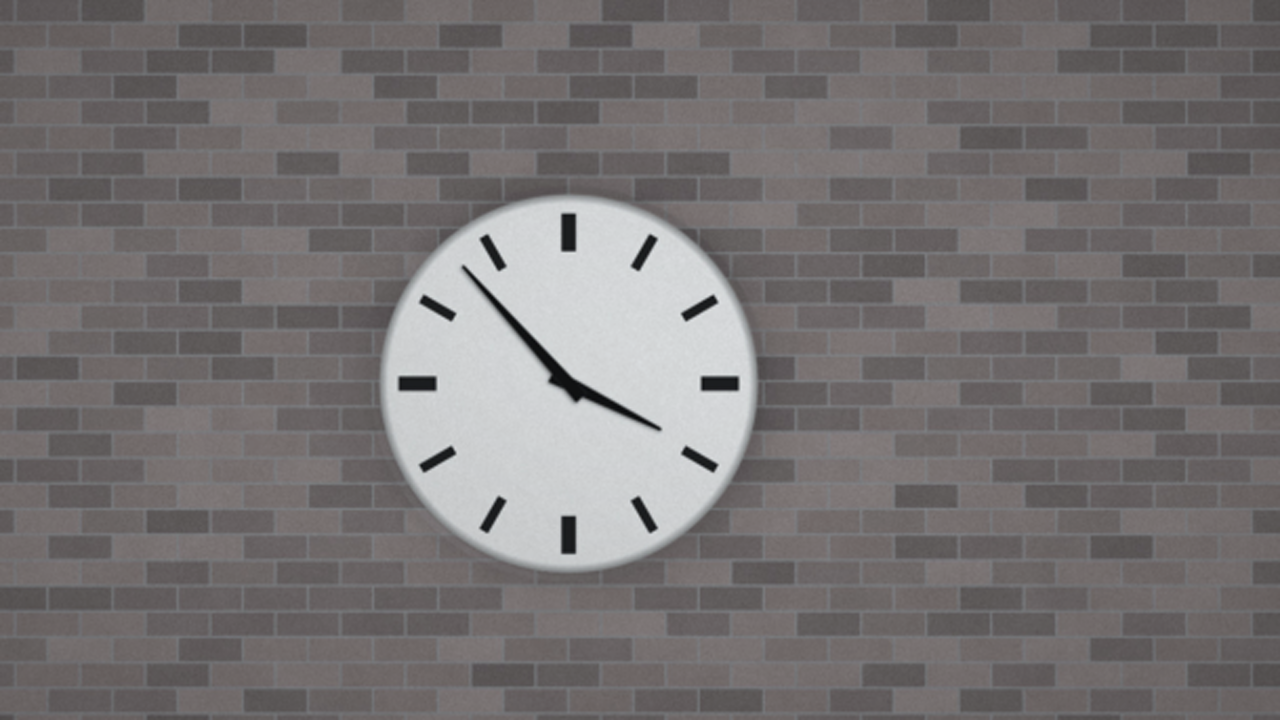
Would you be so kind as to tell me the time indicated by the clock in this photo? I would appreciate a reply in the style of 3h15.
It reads 3h53
